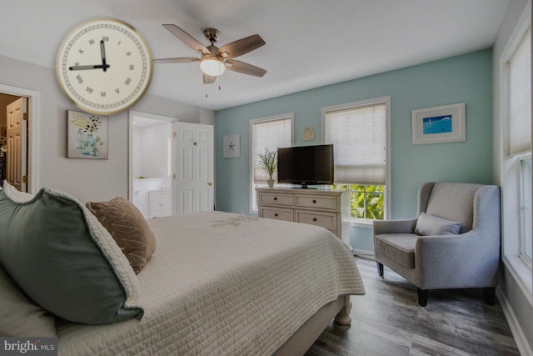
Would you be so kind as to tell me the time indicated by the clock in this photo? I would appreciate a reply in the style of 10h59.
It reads 11h44
